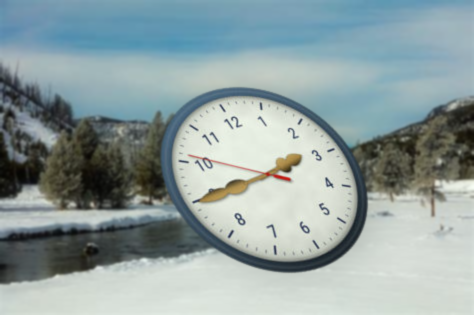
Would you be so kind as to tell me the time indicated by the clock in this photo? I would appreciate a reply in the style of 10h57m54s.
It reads 2h44m51s
